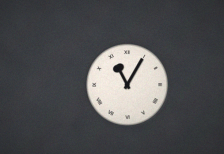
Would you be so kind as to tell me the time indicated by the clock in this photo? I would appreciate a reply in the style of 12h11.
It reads 11h05
